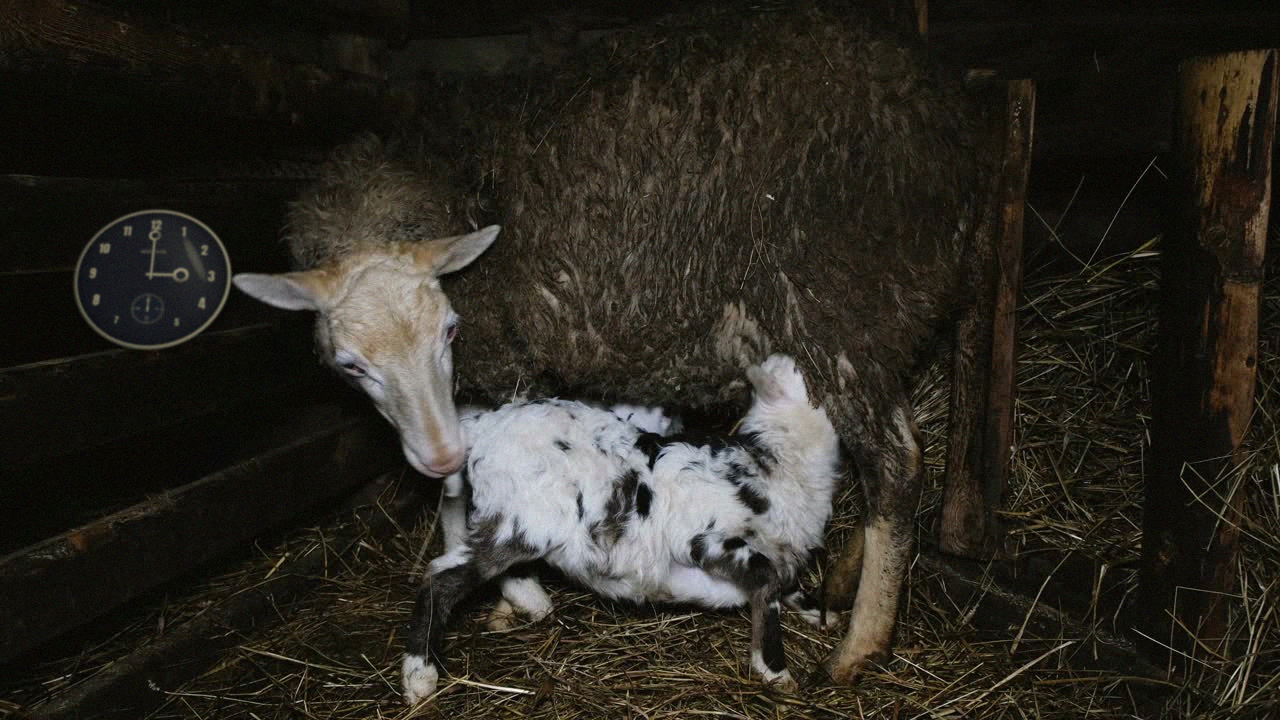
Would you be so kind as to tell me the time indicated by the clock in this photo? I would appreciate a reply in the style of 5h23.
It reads 3h00
